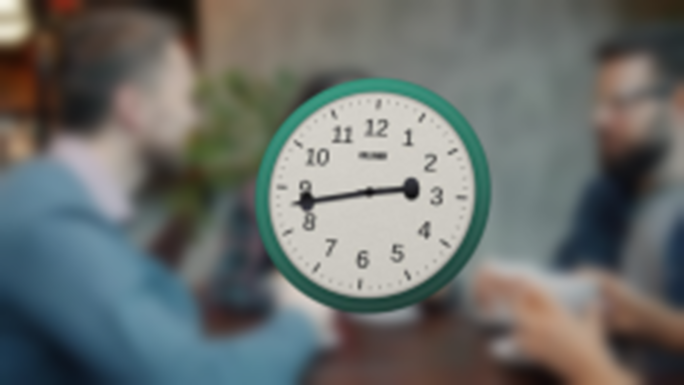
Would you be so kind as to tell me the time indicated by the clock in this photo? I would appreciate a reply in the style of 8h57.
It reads 2h43
